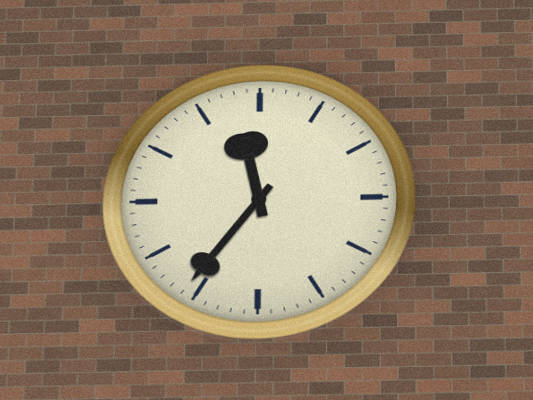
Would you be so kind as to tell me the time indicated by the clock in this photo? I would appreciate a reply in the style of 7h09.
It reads 11h36
